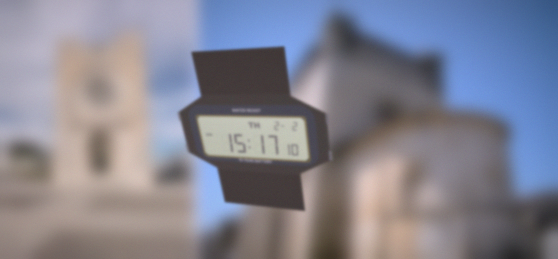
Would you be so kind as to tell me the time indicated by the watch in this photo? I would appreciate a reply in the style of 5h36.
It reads 15h17
